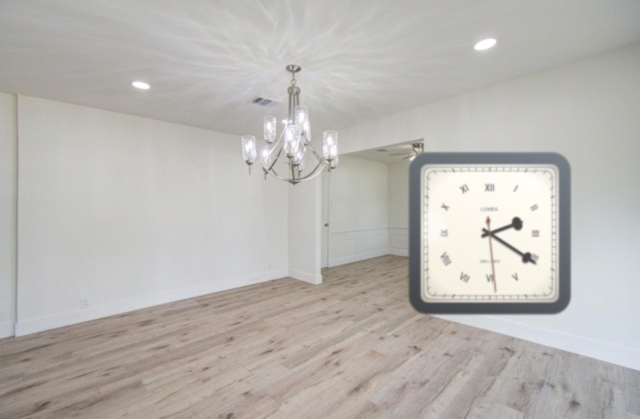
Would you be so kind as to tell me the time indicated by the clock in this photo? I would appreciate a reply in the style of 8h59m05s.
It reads 2h20m29s
